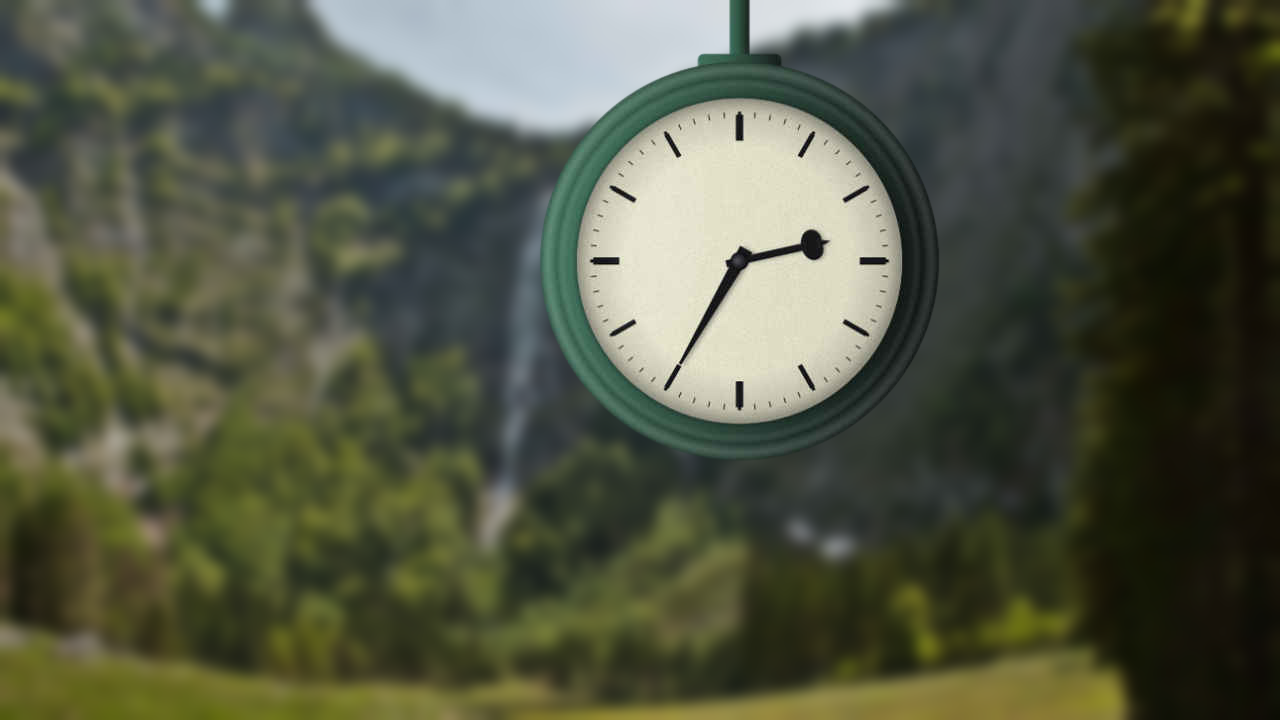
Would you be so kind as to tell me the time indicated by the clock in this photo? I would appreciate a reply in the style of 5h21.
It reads 2h35
